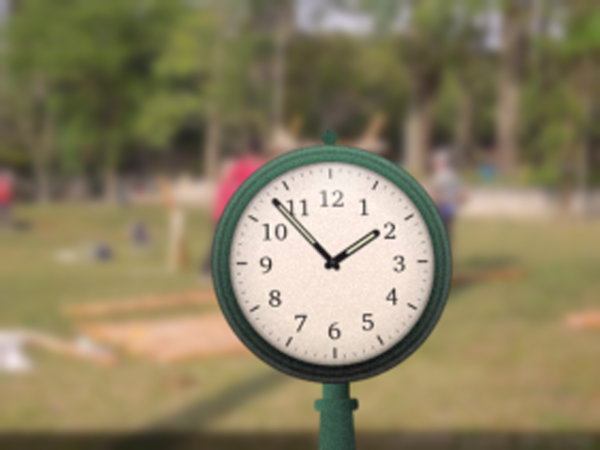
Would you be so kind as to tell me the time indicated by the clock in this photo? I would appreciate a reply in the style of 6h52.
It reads 1h53
